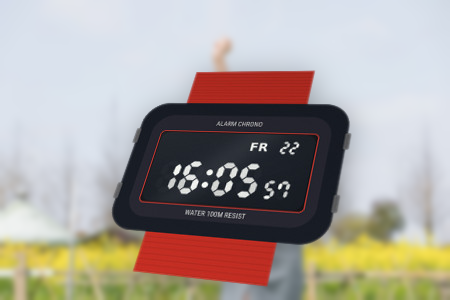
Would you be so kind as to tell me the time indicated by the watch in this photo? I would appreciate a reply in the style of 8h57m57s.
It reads 16h05m57s
